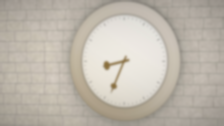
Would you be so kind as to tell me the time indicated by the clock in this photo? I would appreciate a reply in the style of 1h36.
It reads 8h34
